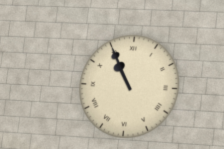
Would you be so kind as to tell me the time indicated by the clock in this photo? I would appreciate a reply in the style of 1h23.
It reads 10h55
